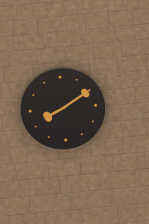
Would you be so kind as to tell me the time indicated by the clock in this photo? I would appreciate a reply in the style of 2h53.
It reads 8h10
